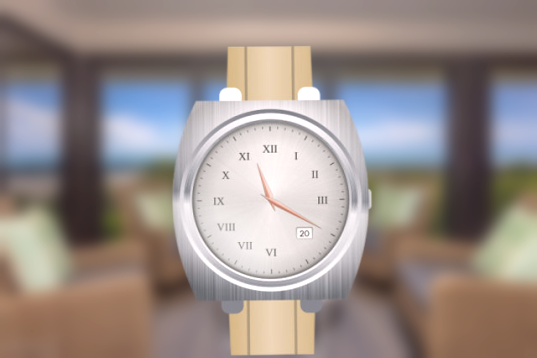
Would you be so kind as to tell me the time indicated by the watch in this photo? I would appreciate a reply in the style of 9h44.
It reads 11h20
